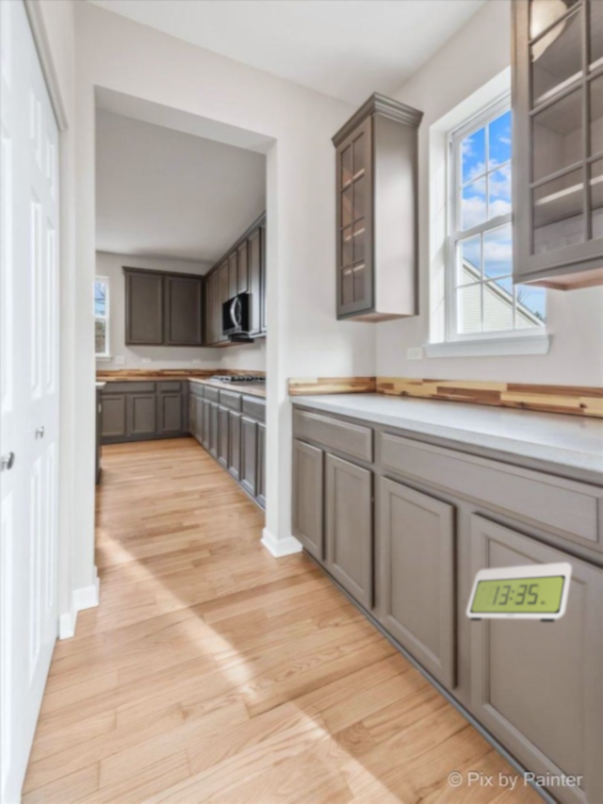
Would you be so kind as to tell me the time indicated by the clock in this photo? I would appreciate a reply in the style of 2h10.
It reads 13h35
